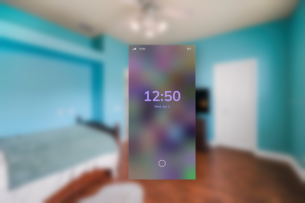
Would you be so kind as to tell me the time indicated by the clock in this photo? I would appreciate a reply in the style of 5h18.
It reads 12h50
